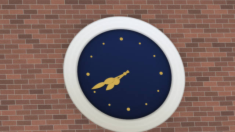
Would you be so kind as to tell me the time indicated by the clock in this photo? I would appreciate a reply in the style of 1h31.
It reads 7h41
